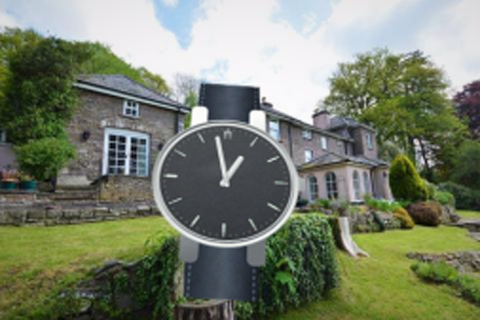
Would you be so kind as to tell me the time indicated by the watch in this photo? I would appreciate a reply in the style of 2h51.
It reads 12h58
